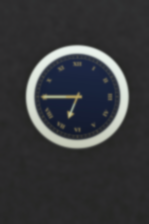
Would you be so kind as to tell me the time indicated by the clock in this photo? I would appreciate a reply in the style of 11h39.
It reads 6h45
